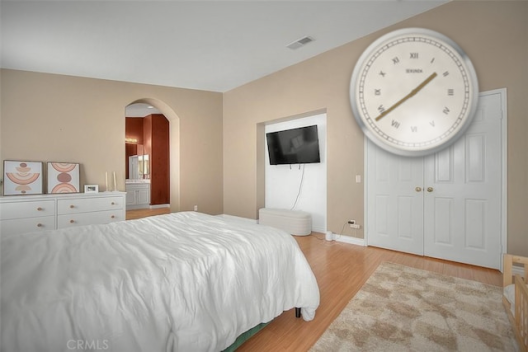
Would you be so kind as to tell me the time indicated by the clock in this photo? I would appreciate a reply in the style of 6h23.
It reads 1h39
